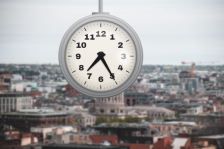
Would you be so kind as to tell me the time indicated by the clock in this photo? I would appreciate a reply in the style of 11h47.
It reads 7h25
